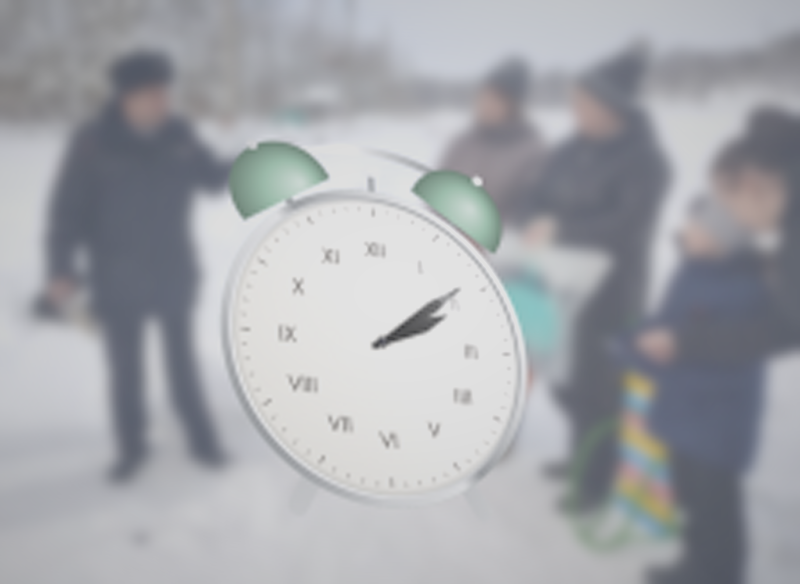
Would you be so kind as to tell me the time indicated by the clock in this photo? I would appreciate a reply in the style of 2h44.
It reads 2h09
